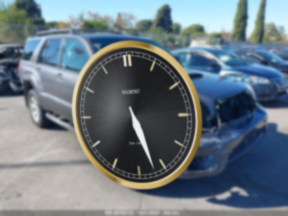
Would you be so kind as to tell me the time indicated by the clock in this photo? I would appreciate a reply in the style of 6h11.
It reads 5h27
